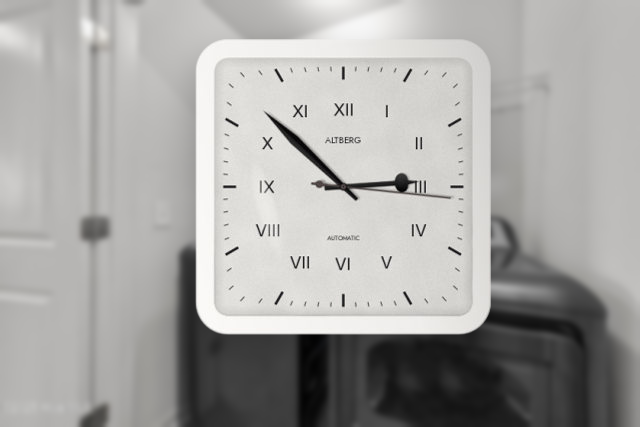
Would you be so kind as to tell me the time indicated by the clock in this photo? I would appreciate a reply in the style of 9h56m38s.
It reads 2h52m16s
